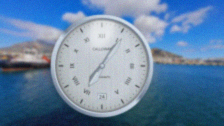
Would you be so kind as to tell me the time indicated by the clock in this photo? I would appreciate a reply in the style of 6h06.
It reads 7h06
